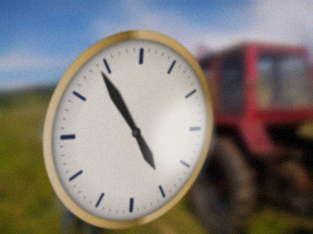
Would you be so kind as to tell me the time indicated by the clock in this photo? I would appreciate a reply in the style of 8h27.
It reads 4h54
